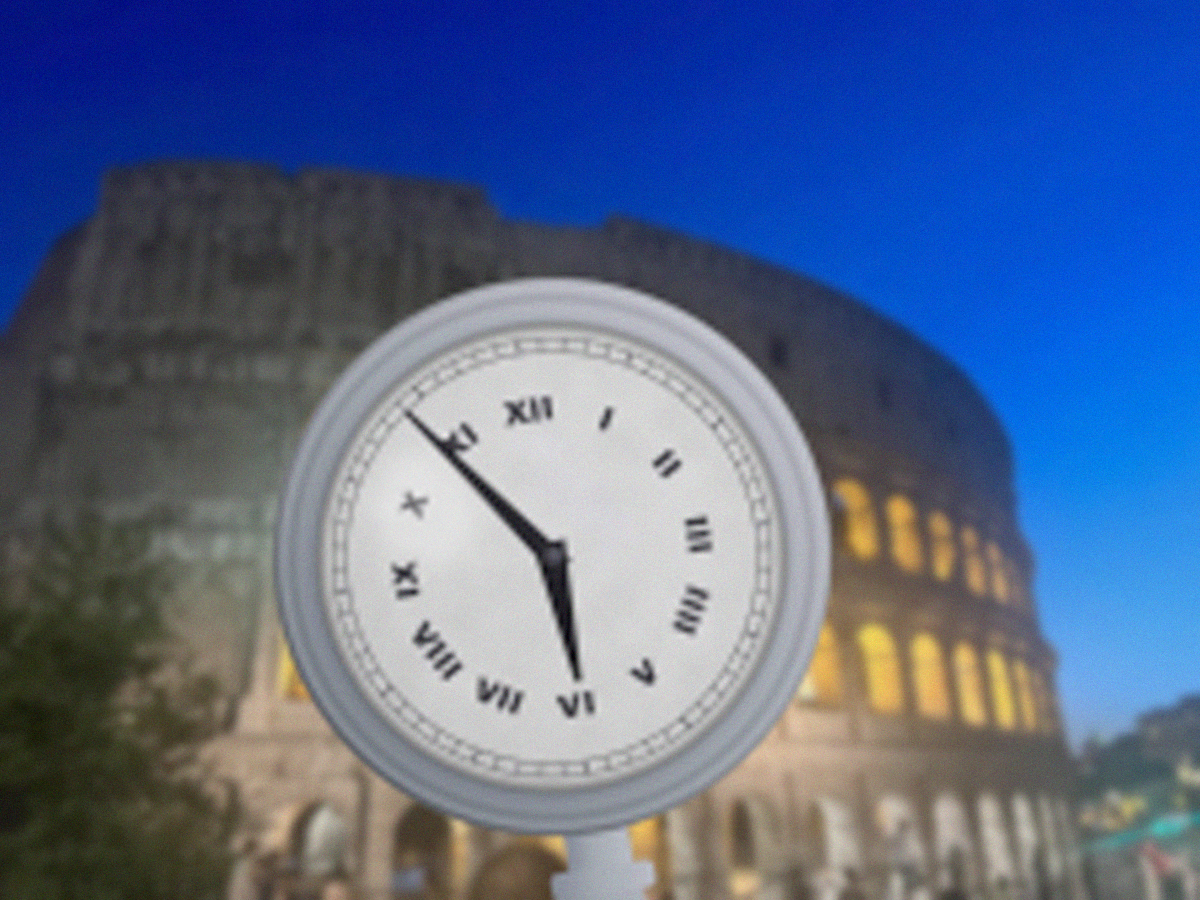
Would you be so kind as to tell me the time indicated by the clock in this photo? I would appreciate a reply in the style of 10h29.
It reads 5h54
